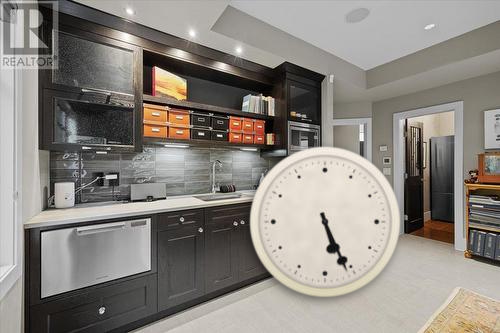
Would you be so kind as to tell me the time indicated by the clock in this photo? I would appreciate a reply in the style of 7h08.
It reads 5h26
